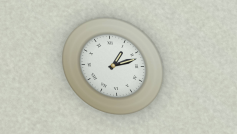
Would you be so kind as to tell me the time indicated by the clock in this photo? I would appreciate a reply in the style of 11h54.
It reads 1h12
